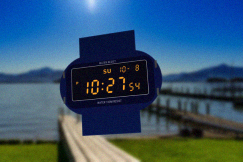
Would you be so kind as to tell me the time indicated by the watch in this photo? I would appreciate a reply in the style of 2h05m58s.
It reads 10h27m54s
